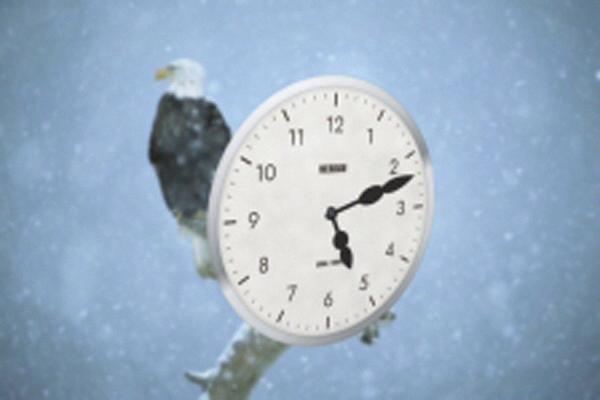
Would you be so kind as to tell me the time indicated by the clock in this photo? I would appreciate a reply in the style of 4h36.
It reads 5h12
